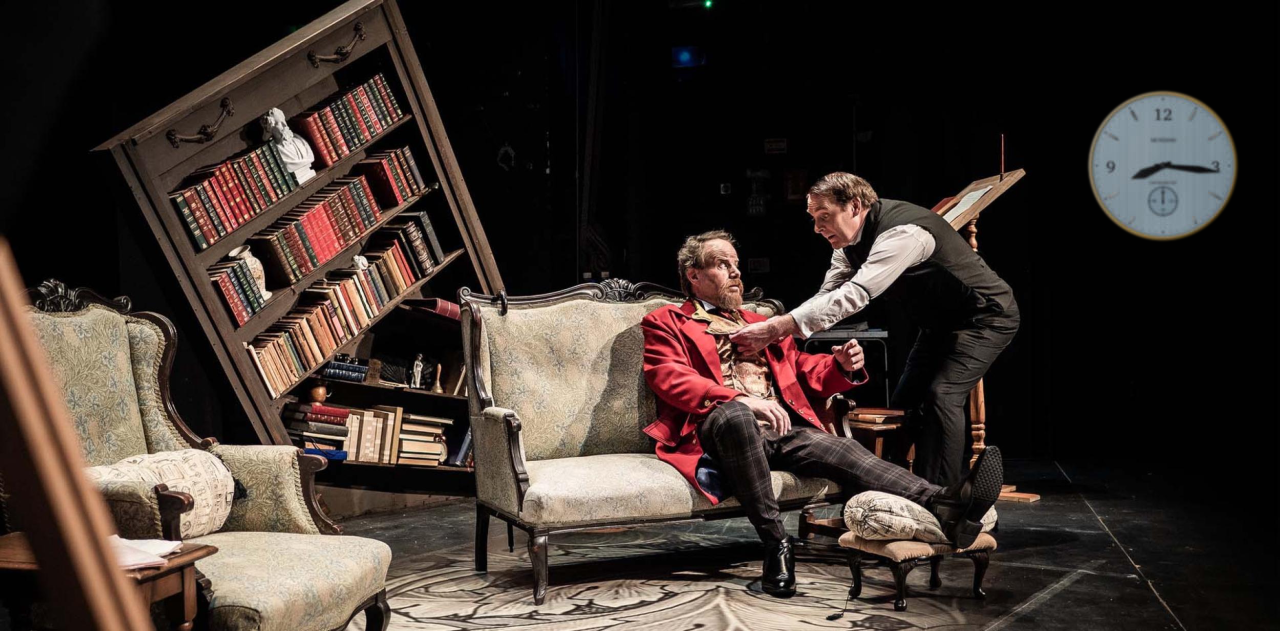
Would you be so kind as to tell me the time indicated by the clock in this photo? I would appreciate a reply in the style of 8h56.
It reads 8h16
